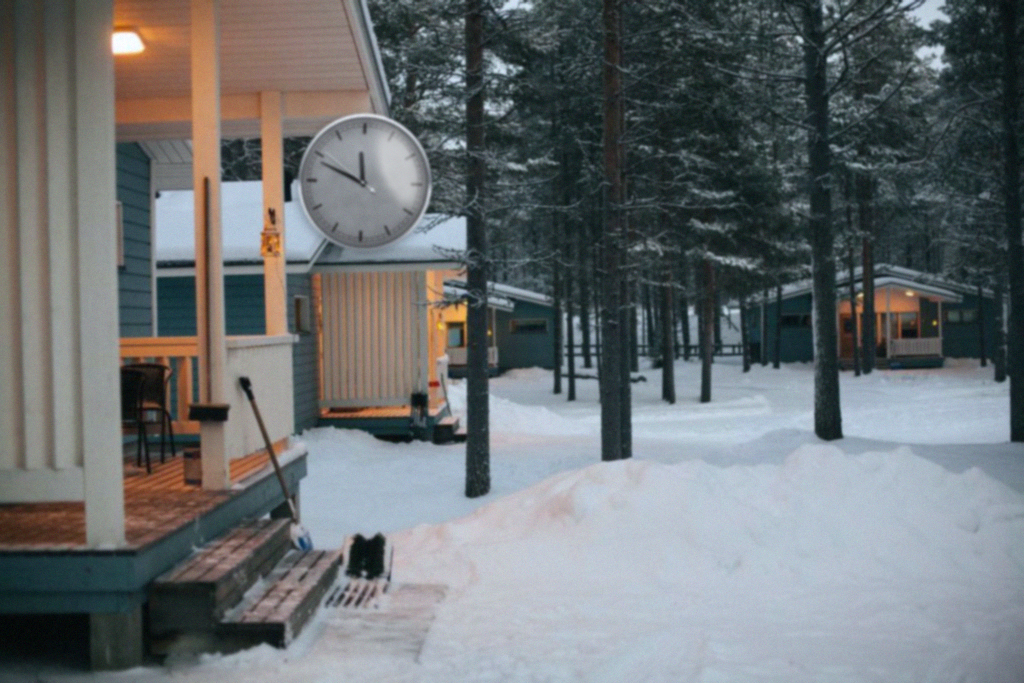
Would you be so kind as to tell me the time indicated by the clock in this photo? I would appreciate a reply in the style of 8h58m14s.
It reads 11h48m51s
